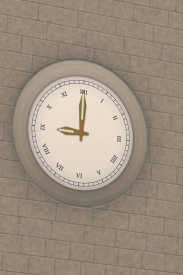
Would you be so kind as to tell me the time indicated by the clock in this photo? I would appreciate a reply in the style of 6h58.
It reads 9h00
